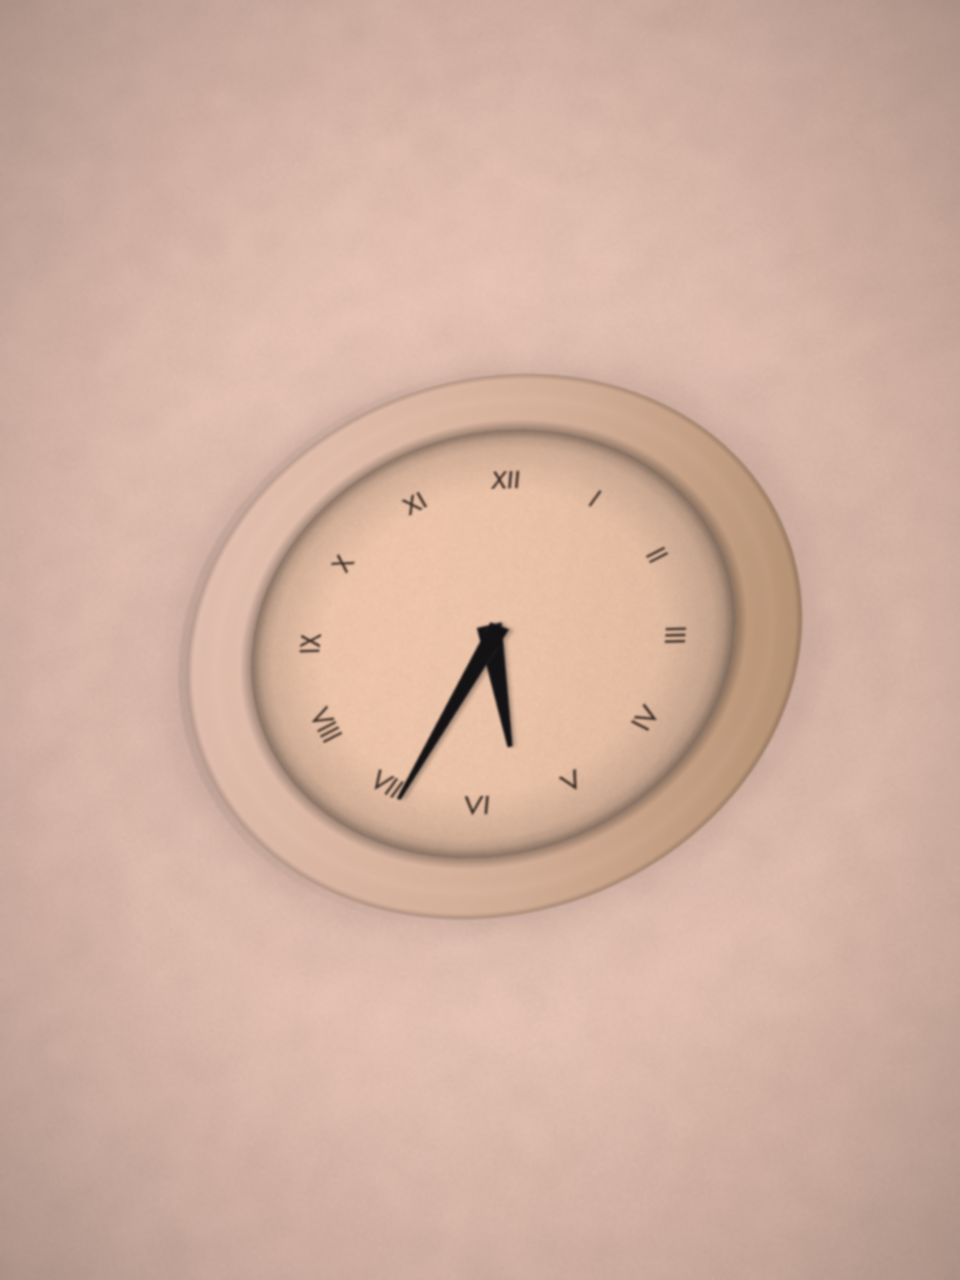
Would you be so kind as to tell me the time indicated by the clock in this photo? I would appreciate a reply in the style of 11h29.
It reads 5h34
